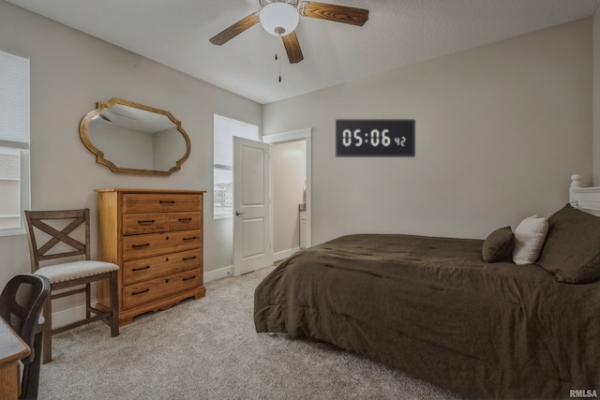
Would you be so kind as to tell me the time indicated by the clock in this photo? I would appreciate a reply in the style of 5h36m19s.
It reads 5h06m42s
